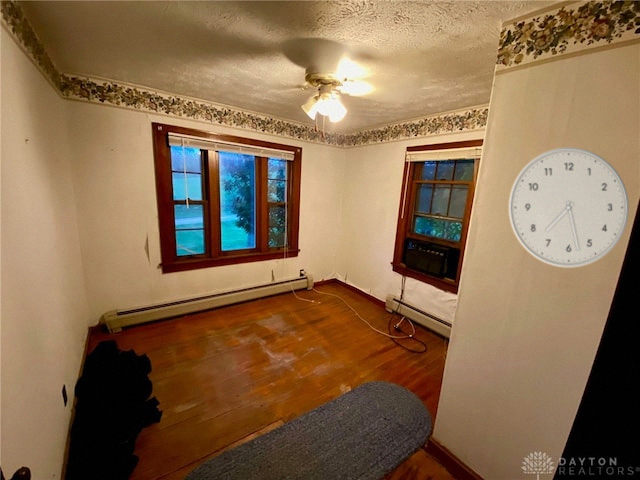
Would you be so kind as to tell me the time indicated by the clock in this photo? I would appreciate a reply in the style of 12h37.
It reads 7h28
